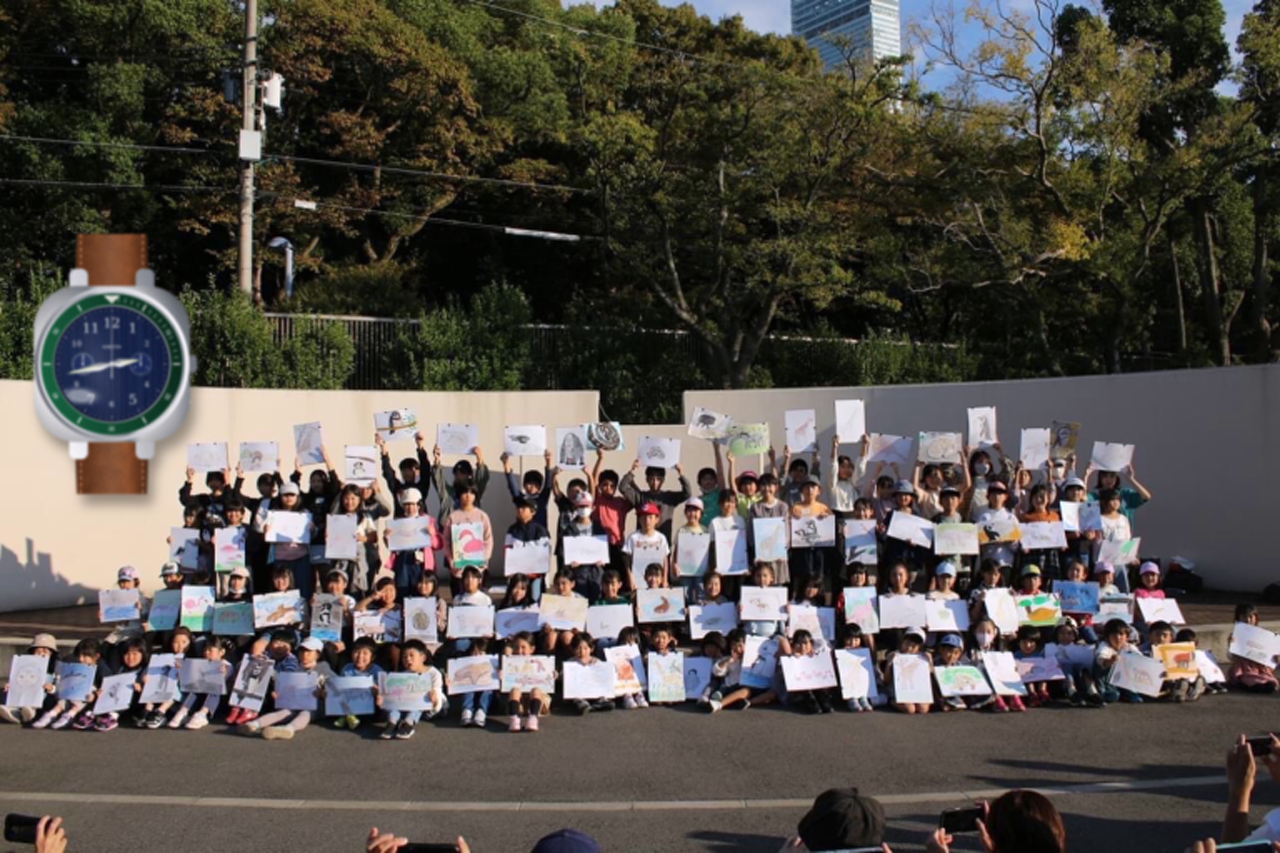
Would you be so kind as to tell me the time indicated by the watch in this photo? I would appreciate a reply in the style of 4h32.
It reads 2h43
